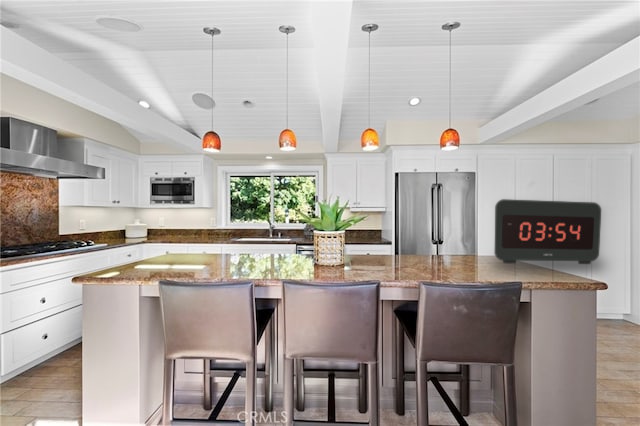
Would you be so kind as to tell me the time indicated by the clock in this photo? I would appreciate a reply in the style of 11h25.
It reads 3h54
